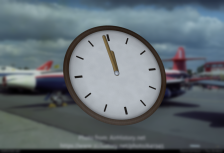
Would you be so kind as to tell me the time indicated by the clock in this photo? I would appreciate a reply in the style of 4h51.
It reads 11h59
